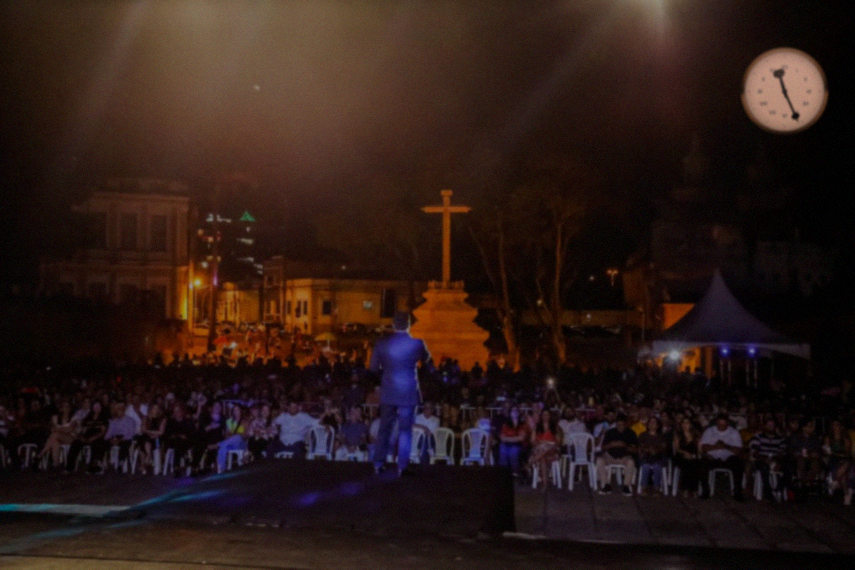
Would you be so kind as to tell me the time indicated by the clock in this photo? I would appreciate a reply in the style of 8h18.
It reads 11h26
